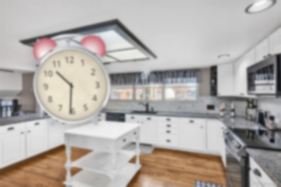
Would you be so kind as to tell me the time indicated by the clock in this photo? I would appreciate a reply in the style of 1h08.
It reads 10h31
